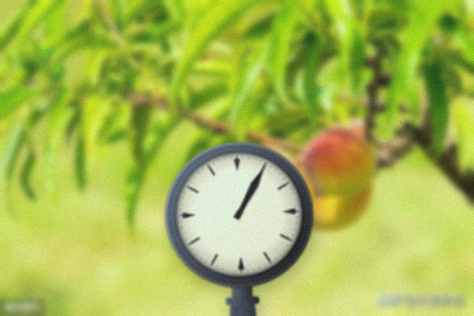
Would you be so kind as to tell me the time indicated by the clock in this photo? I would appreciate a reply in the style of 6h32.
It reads 1h05
